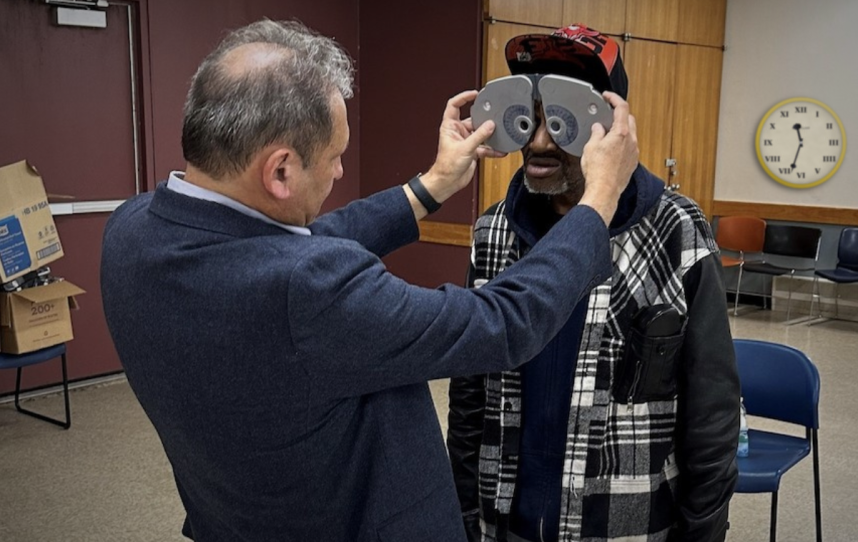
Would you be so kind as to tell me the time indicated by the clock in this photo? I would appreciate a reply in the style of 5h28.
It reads 11h33
